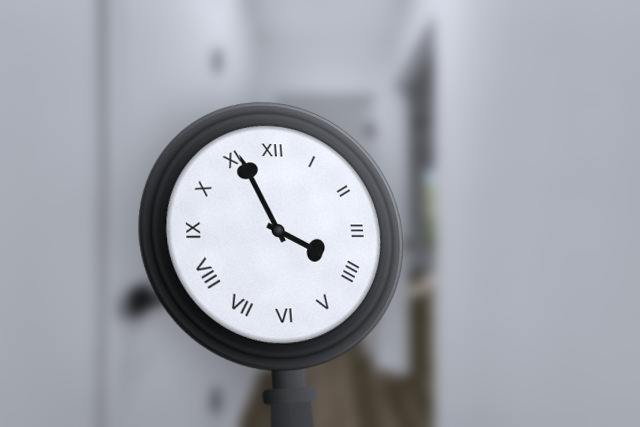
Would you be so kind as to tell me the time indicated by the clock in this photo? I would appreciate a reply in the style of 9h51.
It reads 3h56
